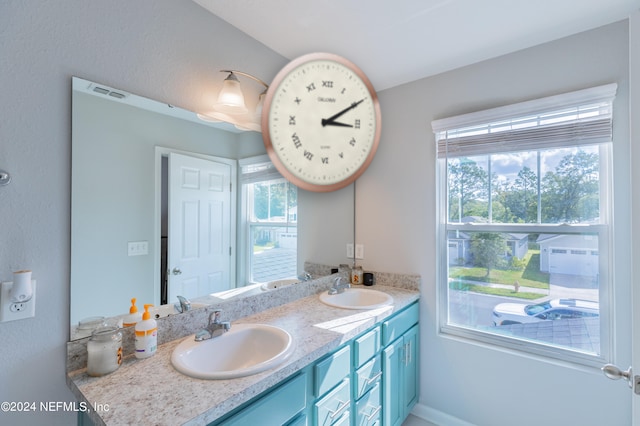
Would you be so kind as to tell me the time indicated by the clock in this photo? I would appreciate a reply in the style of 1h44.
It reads 3h10
